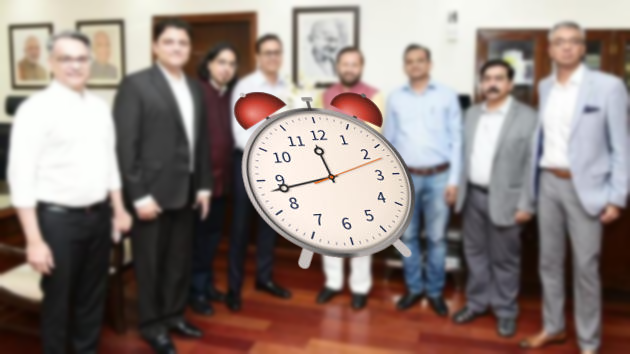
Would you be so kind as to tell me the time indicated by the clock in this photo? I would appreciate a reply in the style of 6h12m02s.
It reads 11h43m12s
